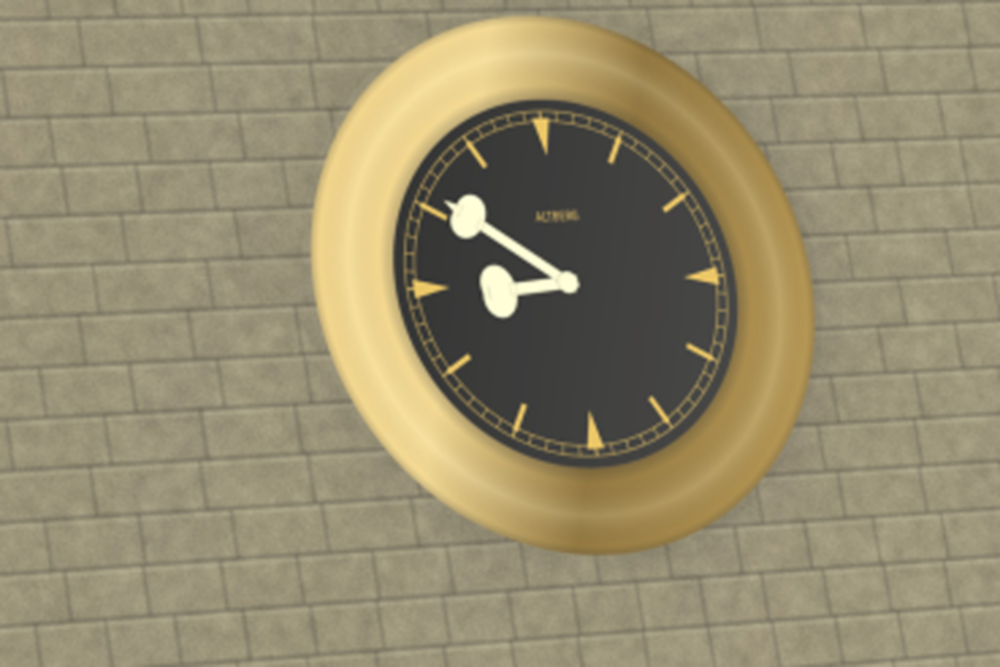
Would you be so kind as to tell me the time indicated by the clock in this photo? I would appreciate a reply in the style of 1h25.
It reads 8h51
